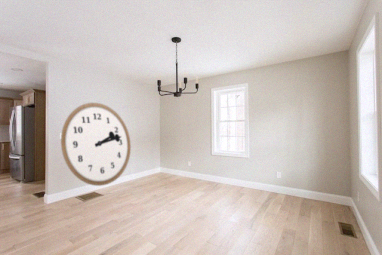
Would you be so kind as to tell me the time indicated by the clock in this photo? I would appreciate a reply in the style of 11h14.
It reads 2h13
